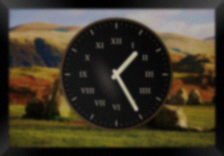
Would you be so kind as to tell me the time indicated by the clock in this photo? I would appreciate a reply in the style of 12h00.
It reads 1h25
